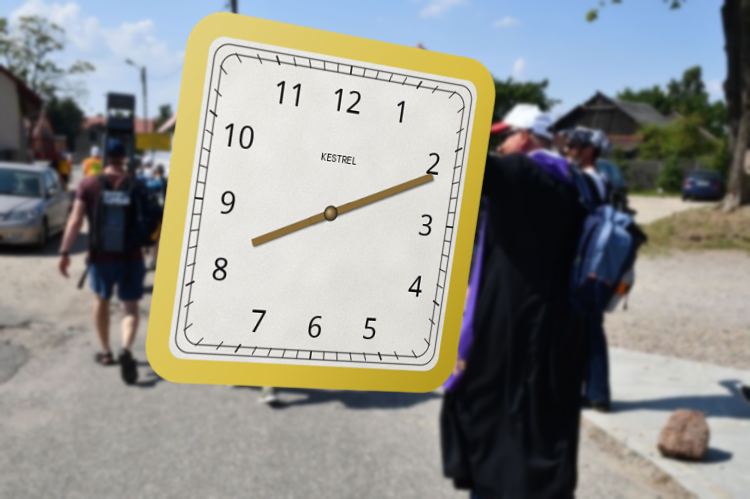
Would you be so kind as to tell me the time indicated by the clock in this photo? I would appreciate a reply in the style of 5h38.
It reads 8h11
